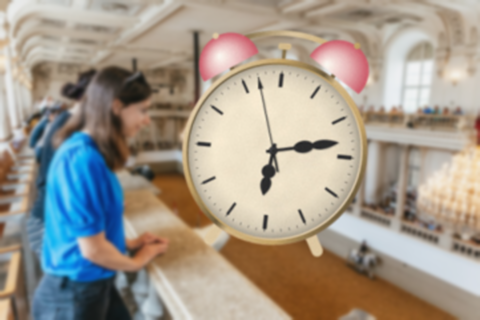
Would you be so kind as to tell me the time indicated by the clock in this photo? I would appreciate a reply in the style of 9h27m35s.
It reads 6h12m57s
